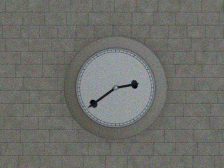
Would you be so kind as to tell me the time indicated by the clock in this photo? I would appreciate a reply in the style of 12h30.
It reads 2h39
